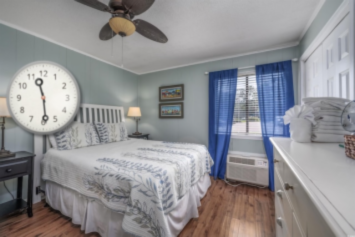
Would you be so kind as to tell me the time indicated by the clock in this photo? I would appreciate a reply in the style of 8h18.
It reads 11h29
